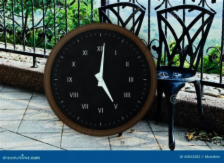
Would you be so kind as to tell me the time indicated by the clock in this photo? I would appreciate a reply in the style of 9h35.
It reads 5h01
